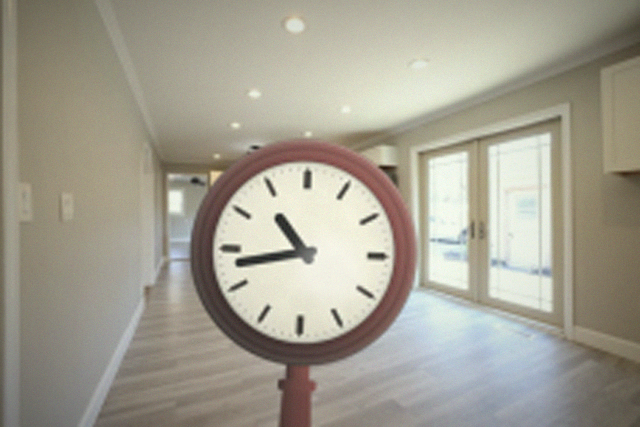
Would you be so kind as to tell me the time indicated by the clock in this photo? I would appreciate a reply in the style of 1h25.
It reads 10h43
